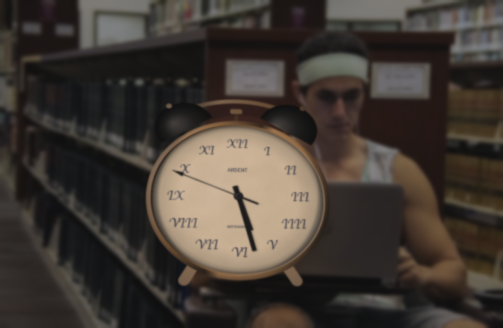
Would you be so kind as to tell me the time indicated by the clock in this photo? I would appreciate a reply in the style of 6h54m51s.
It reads 5h27m49s
